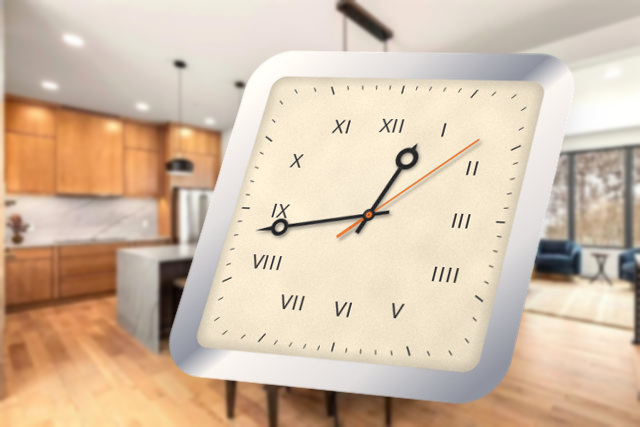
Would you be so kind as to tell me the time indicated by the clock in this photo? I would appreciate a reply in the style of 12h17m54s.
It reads 12h43m08s
